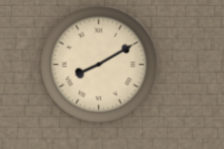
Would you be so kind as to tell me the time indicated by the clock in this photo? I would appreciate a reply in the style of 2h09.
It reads 8h10
